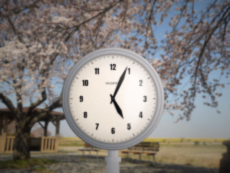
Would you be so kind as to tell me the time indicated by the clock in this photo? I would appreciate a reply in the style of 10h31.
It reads 5h04
